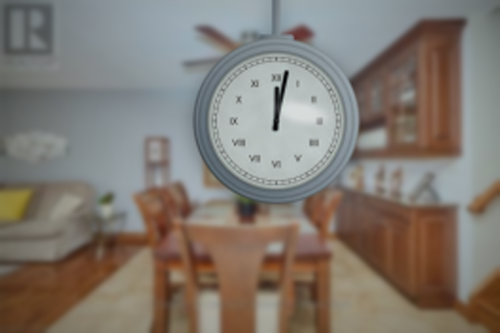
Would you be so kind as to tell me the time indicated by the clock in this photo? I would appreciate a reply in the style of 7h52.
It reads 12h02
